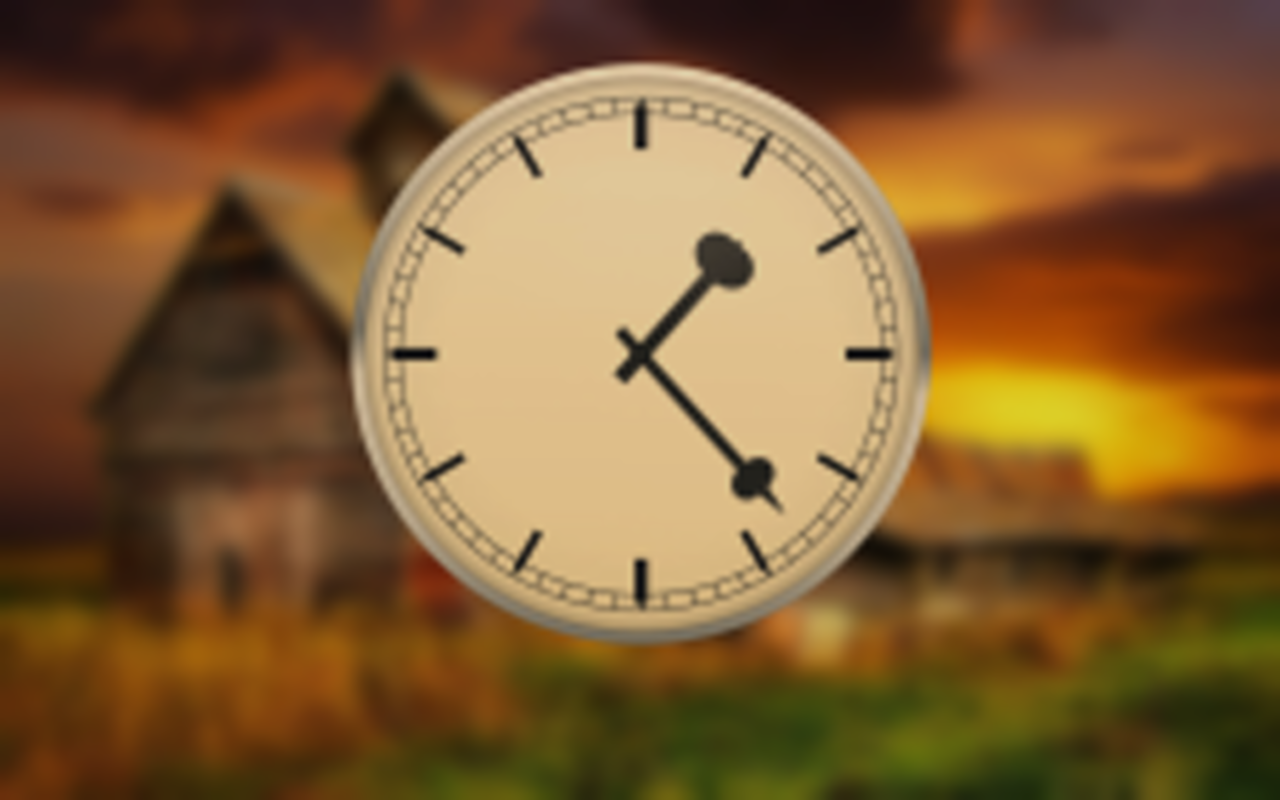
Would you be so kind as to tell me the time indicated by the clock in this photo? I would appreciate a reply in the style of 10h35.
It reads 1h23
